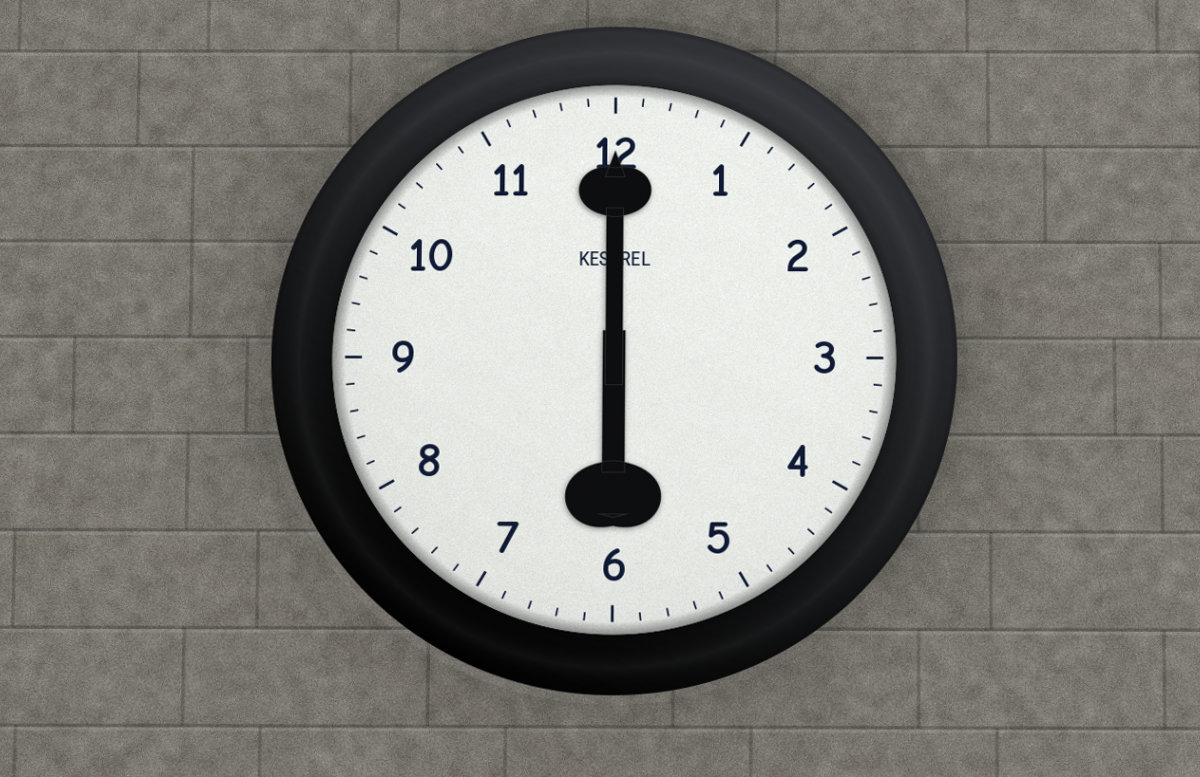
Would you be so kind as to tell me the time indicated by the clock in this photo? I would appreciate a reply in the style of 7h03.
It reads 6h00
